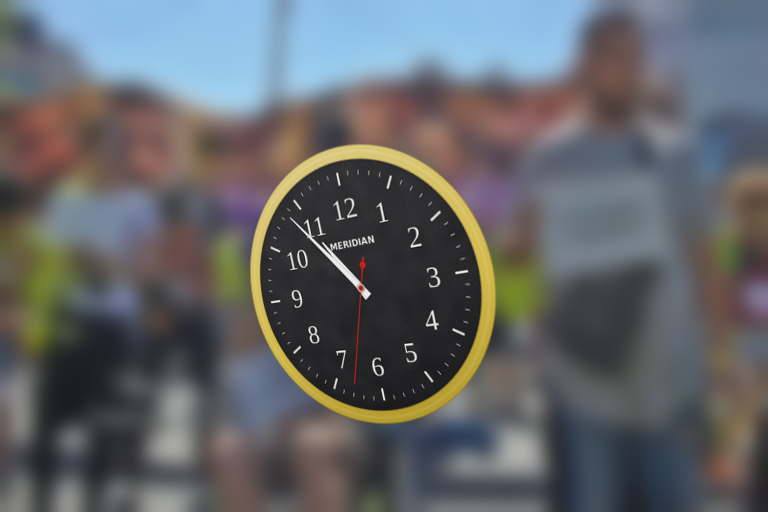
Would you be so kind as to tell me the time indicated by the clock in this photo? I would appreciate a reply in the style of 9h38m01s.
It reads 10h53m33s
